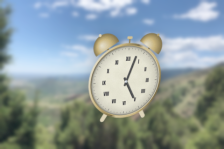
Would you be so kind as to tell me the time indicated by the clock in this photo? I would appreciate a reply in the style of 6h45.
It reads 5h03
